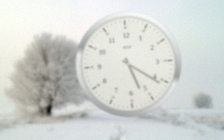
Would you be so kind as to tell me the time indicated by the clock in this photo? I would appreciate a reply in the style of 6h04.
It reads 5h21
